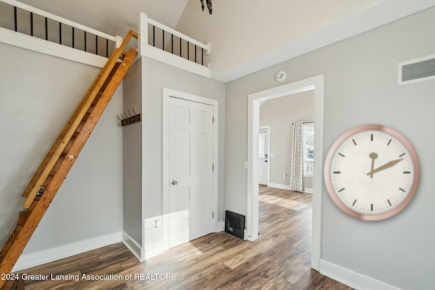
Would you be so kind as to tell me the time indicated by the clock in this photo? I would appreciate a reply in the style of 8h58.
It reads 12h11
